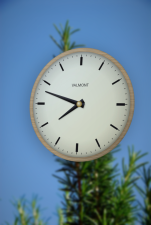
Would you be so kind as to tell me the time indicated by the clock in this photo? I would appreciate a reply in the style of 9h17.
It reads 7h48
